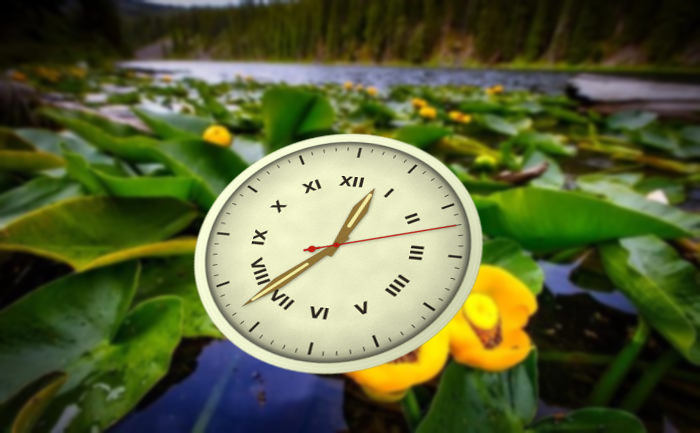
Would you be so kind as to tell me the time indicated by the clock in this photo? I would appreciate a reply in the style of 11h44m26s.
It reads 12h37m12s
